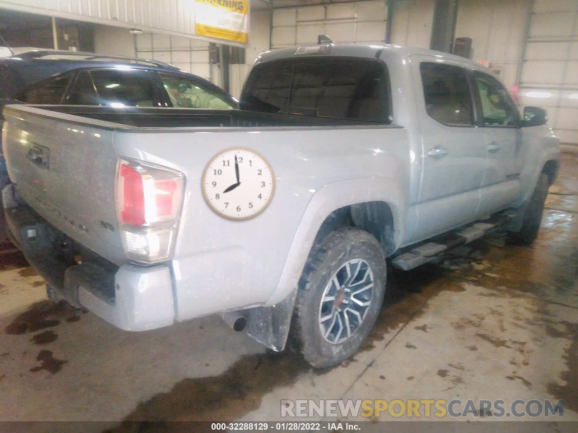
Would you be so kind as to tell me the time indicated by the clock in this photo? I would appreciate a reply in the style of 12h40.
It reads 7h59
